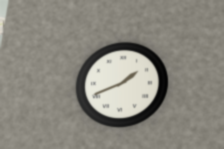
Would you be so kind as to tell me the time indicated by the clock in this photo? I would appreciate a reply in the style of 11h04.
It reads 1h41
